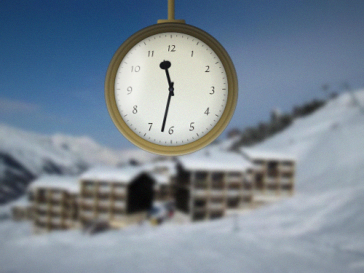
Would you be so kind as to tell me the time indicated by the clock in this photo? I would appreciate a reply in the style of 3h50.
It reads 11h32
